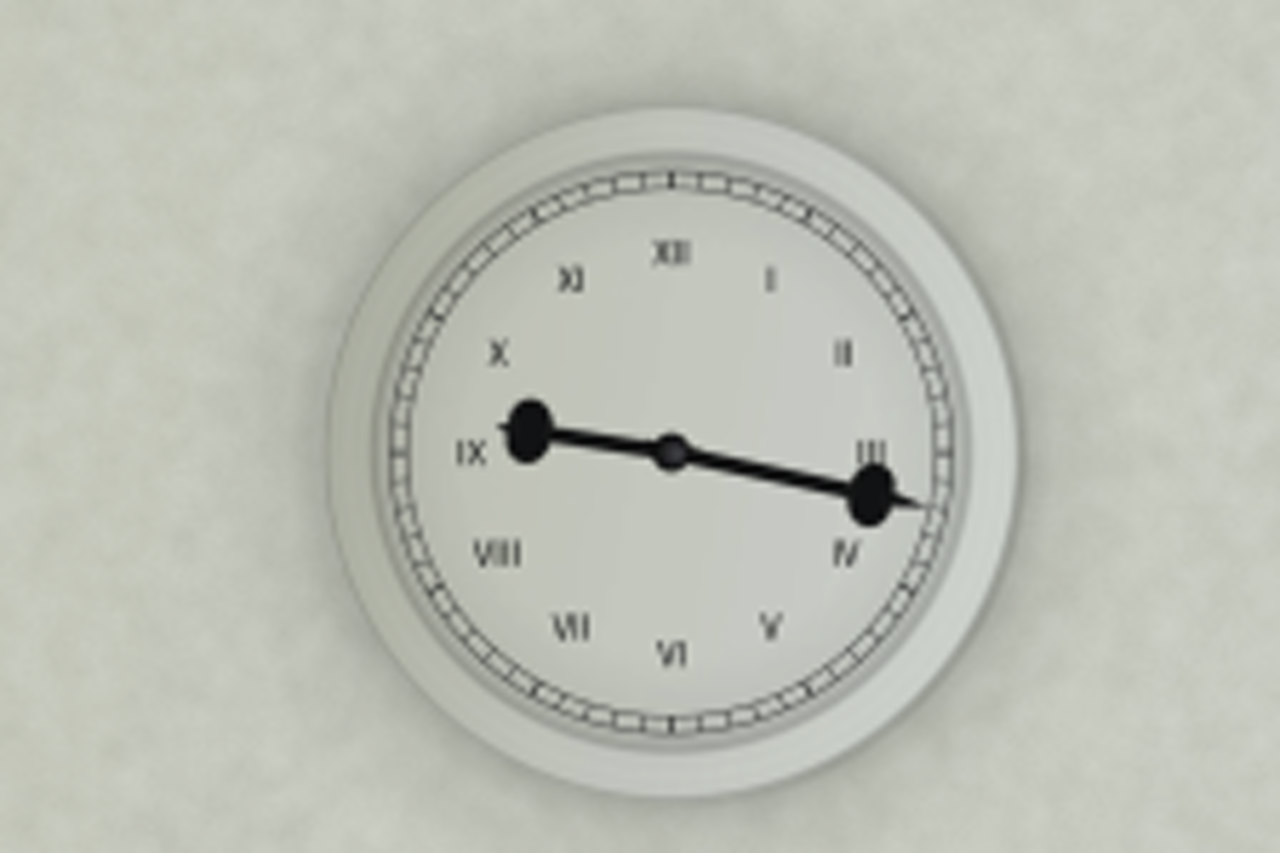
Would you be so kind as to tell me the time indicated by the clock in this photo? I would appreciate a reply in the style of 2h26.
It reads 9h17
